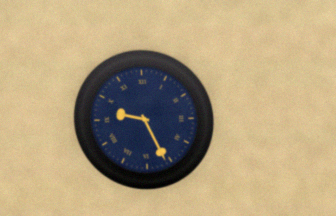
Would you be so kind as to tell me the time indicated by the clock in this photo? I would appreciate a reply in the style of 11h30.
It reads 9h26
